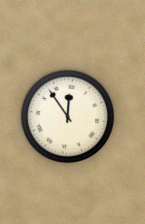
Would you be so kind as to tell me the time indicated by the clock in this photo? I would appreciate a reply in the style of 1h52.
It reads 11h53
